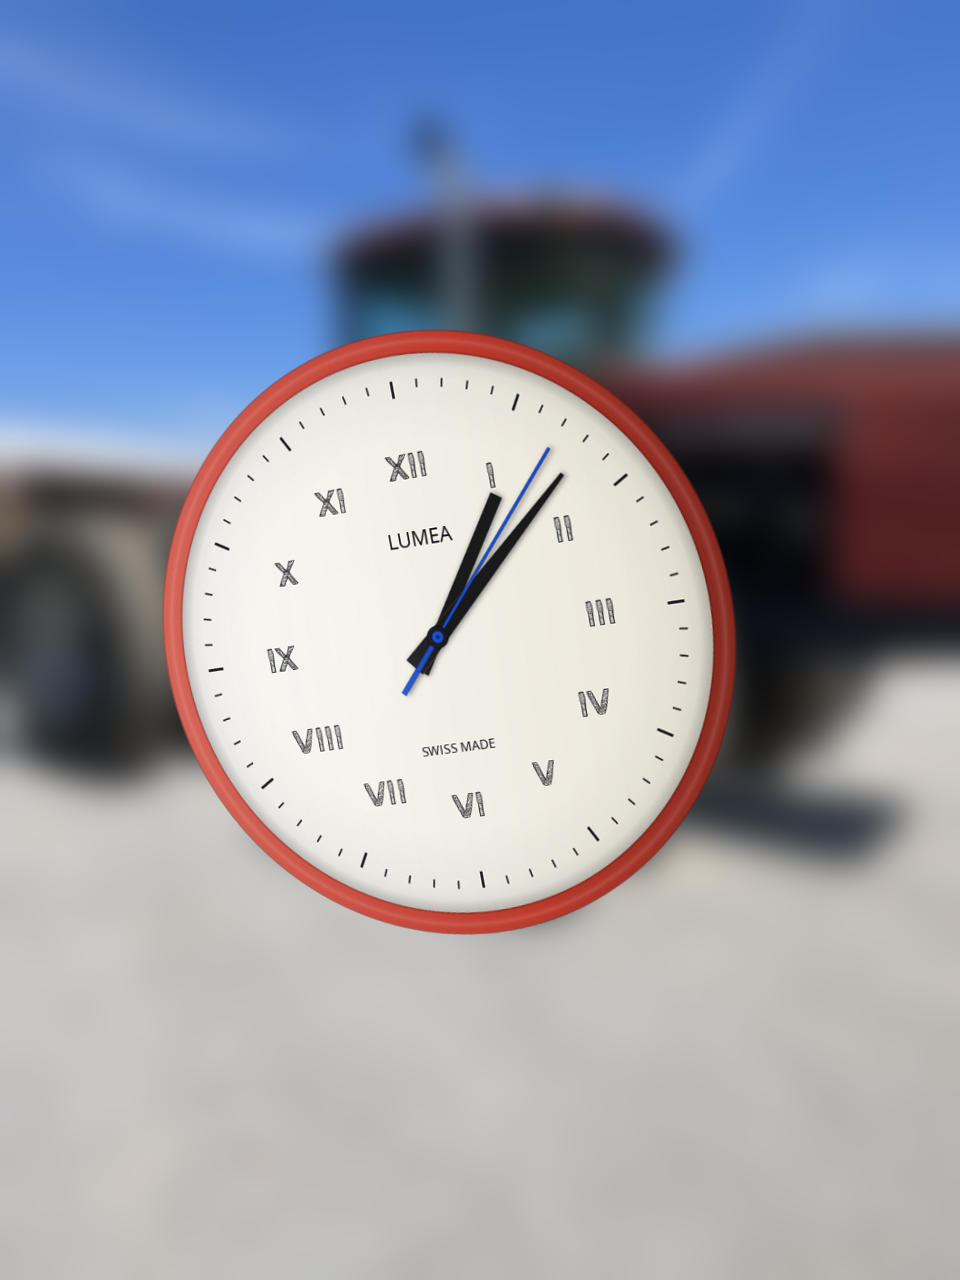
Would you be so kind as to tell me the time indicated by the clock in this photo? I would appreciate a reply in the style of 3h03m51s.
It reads 1h08m07s
